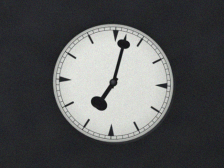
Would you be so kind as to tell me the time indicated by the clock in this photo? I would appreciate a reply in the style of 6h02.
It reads 7h02
